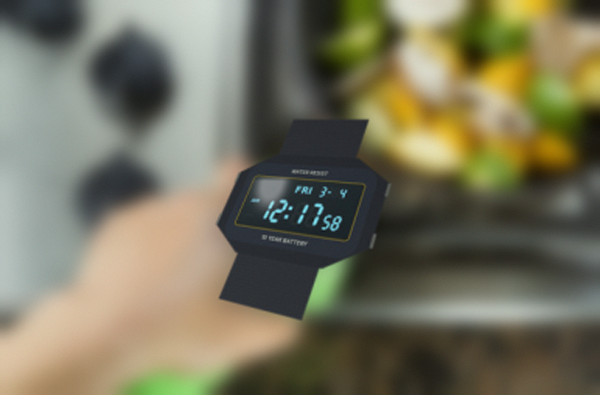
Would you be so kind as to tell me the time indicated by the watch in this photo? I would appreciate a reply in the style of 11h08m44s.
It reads 12h17m58s
